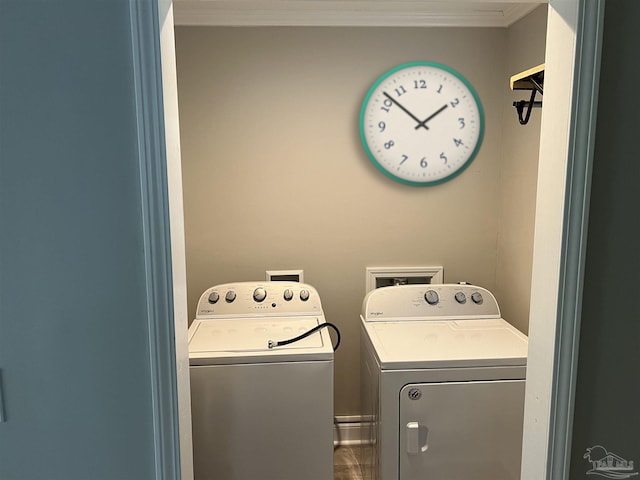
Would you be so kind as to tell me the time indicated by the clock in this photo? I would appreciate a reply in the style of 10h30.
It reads 1h52
